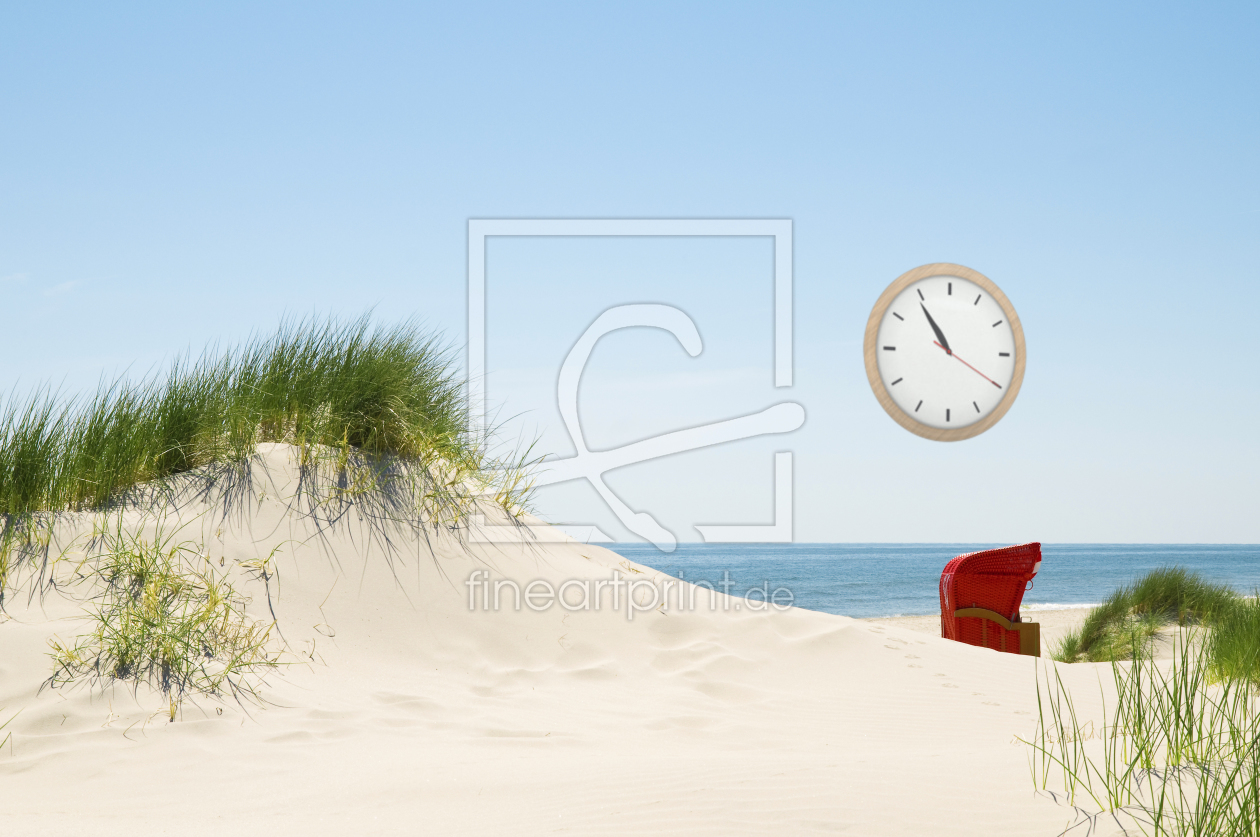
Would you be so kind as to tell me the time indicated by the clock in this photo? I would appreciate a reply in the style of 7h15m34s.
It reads 10h54m20s
